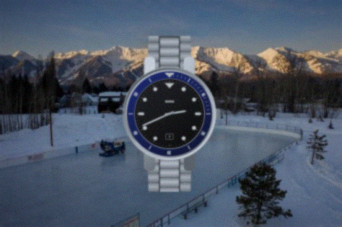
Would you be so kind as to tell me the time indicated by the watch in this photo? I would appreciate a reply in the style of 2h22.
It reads 2h41
